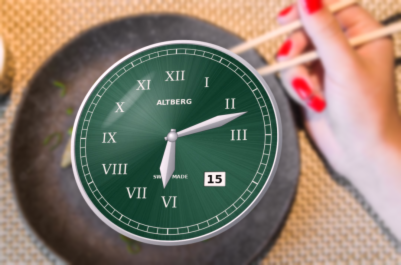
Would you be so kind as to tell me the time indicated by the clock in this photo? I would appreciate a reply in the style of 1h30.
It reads 6h12
